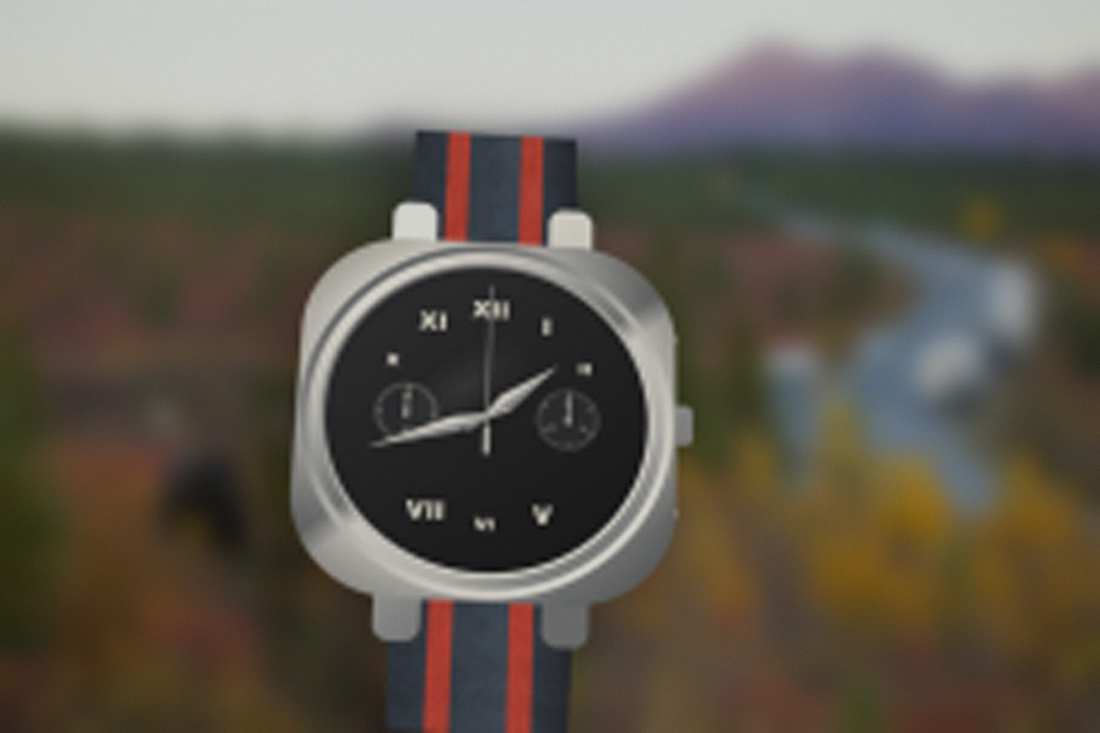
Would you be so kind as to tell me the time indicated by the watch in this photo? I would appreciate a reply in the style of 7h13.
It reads 1h42
